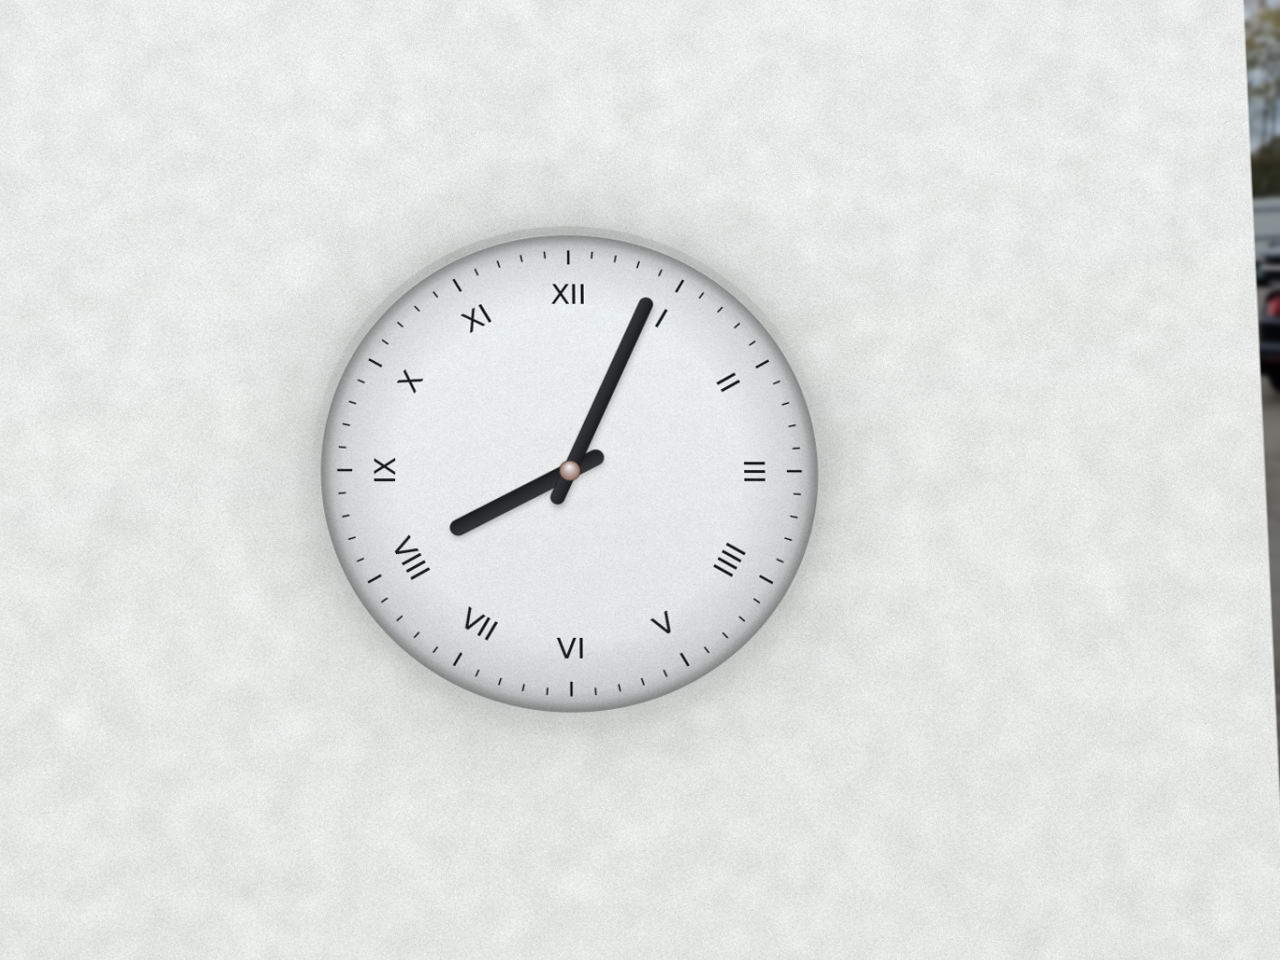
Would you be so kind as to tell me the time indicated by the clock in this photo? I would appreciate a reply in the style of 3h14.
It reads 8h04
